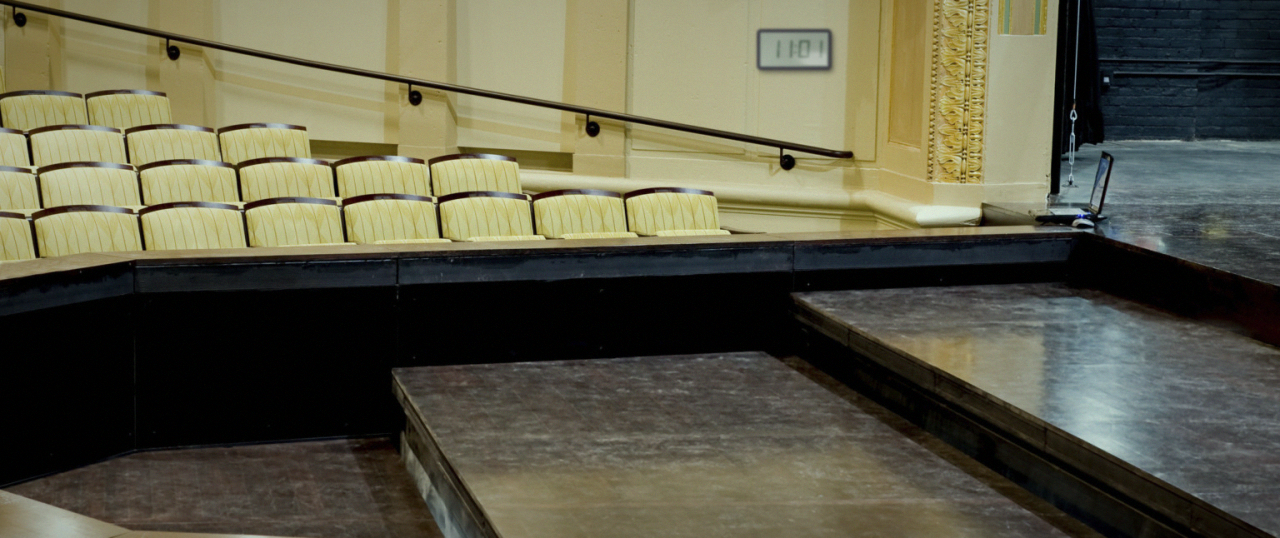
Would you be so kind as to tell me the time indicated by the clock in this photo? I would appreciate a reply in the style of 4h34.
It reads 11h01
